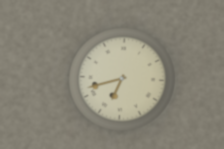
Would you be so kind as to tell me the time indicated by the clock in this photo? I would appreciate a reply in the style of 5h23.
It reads 6h42
